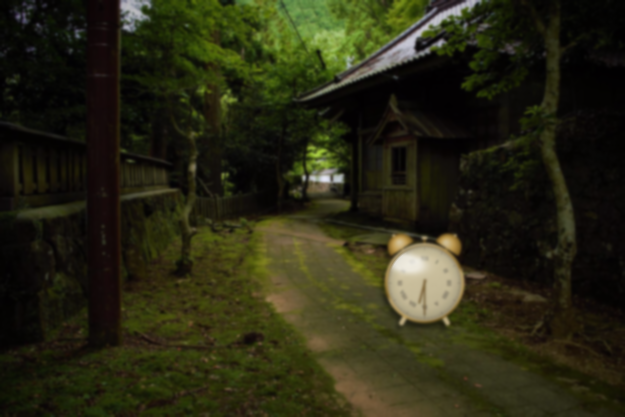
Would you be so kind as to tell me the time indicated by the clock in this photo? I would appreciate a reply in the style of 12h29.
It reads 6h30
